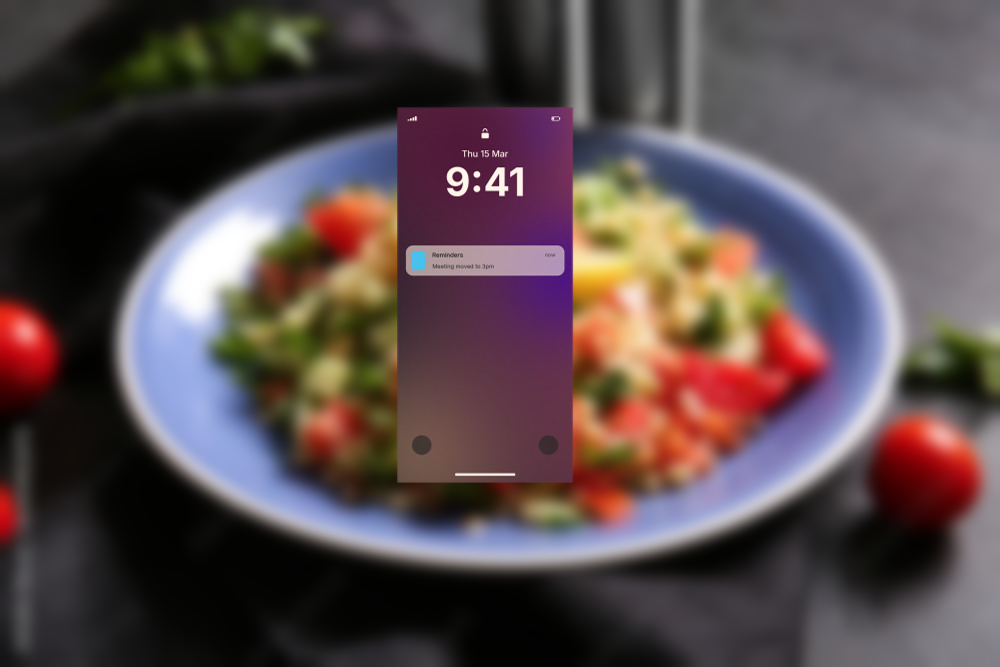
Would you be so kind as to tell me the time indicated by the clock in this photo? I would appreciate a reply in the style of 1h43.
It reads 9h41
